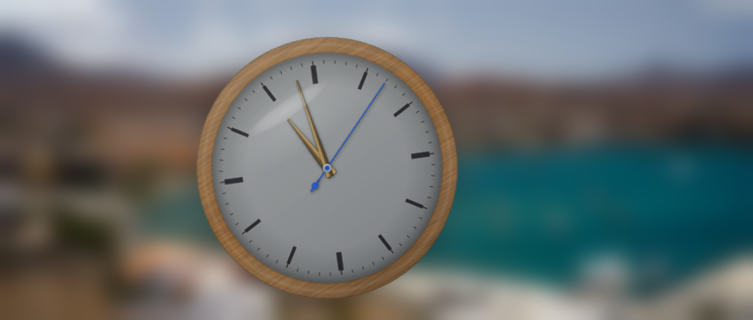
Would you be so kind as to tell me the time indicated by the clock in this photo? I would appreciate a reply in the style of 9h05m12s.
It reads 10h58m07s
